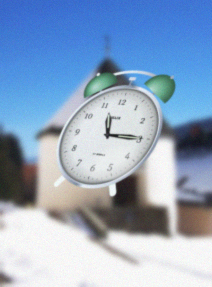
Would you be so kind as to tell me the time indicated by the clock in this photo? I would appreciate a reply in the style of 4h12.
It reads 11h15
